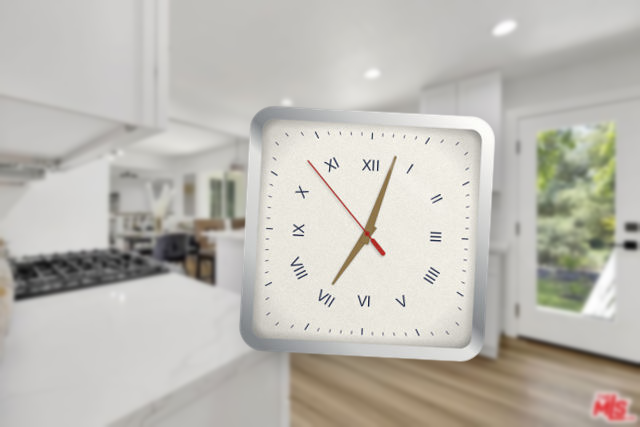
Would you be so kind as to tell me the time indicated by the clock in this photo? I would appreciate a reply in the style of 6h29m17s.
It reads 7h02m53s
